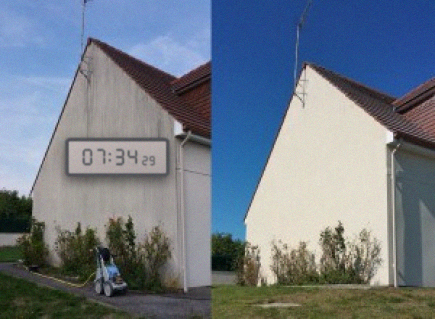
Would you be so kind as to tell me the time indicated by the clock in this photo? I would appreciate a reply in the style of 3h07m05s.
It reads 7h34m29s
